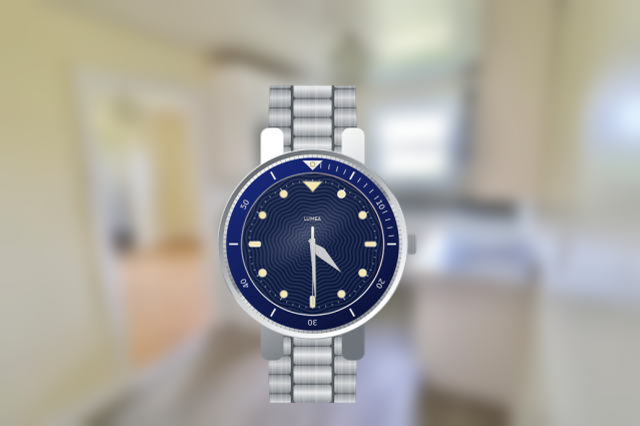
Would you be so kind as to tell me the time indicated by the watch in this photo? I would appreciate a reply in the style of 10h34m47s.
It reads 4h29m30s
